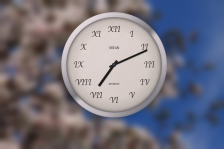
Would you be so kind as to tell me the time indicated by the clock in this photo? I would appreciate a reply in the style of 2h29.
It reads 7h11
